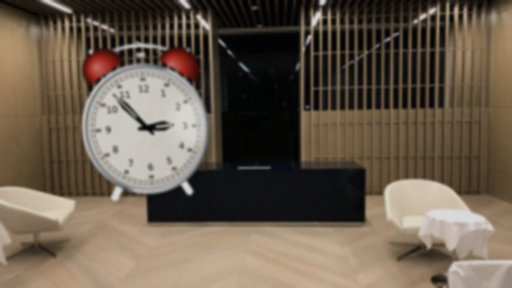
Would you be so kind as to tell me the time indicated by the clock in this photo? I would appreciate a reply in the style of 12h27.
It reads 2h53
